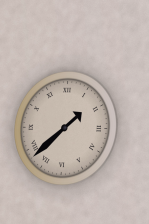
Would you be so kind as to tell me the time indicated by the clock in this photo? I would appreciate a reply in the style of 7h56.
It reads 1h38
